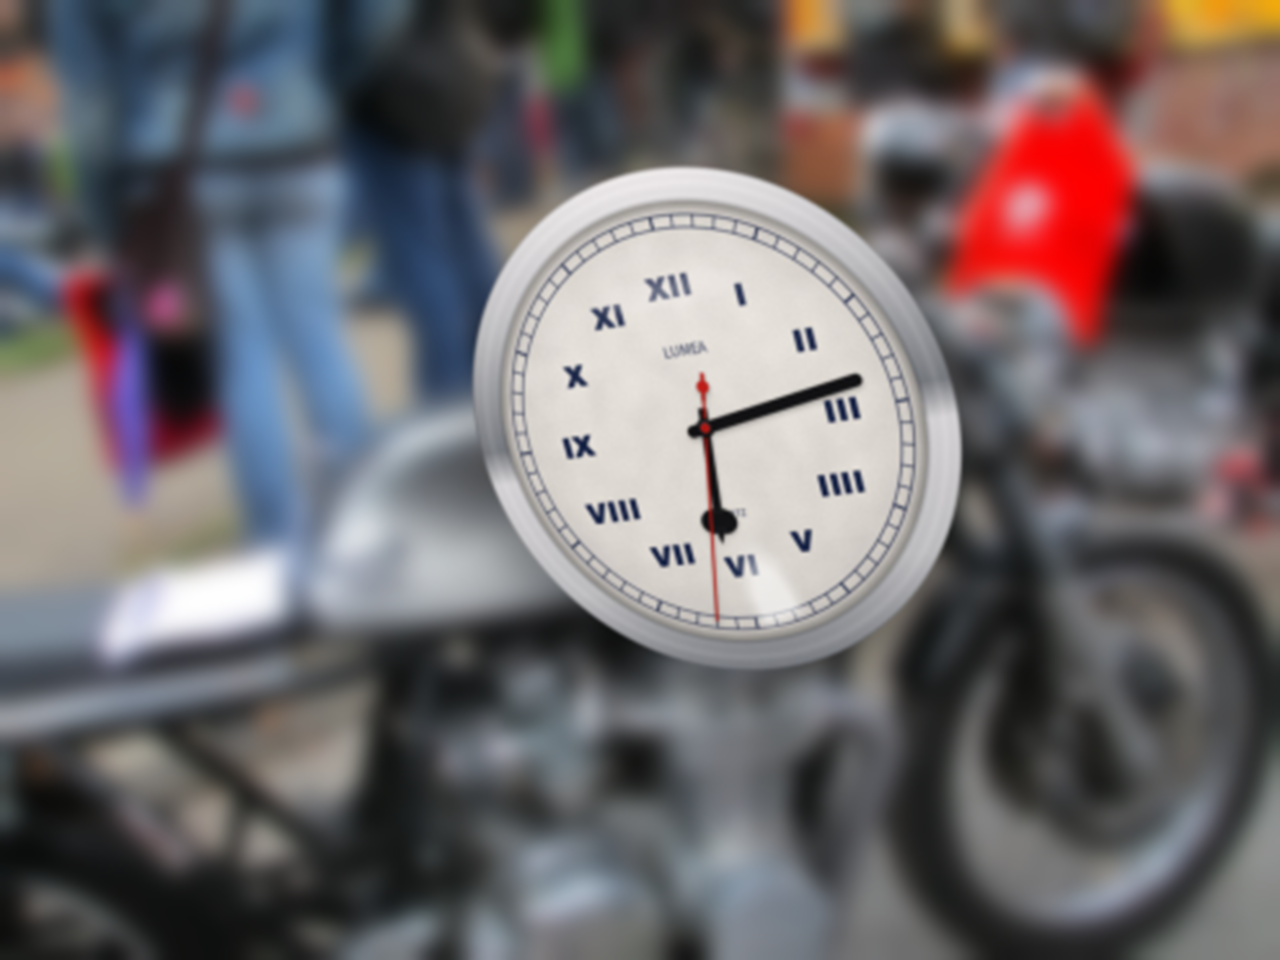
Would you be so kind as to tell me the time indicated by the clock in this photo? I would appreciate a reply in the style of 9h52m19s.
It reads 6h13m32s
